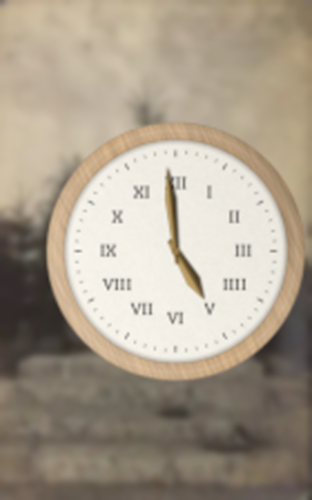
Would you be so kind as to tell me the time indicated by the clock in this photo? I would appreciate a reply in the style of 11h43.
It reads 4h59
